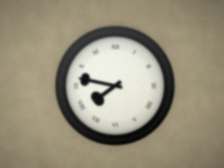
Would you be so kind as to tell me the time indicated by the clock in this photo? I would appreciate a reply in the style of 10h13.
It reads 7h47
